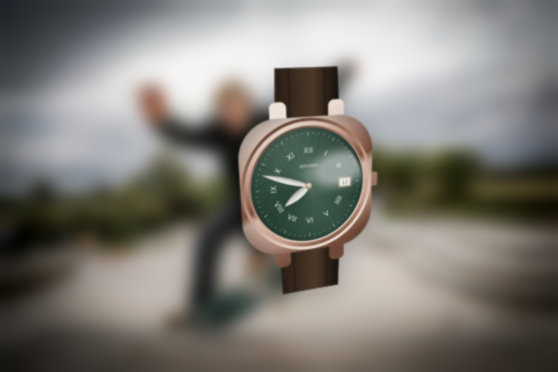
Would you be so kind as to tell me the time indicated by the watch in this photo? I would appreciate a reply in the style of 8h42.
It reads 7h48
